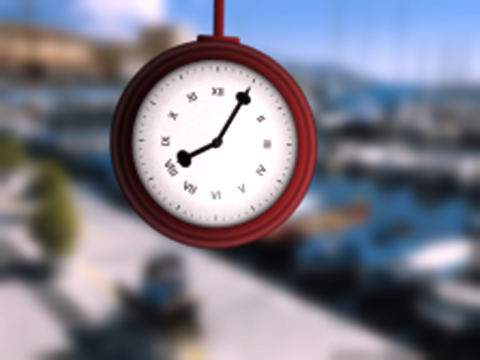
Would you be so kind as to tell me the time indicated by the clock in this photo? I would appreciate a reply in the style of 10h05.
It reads 8h05
